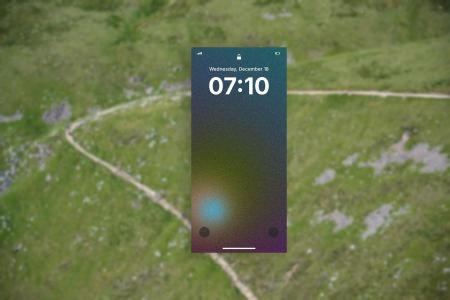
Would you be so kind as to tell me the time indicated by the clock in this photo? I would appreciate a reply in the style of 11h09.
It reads 7h10
